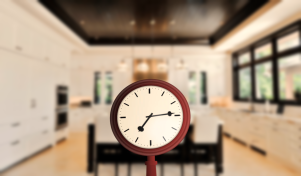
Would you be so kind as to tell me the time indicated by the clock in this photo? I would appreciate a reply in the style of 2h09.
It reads 7h14
